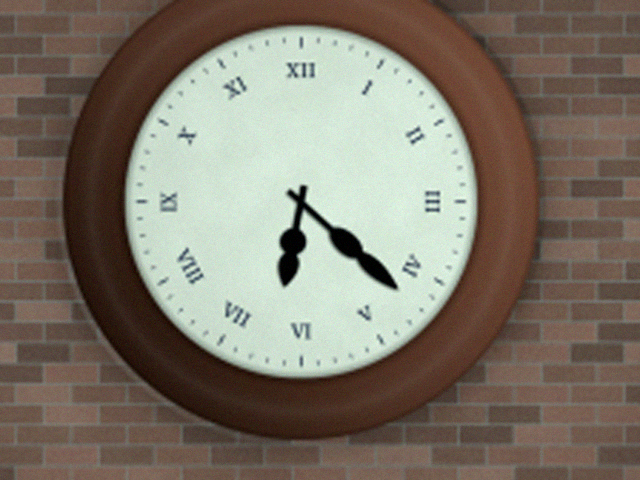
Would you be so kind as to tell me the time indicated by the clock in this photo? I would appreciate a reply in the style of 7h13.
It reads 6h22
